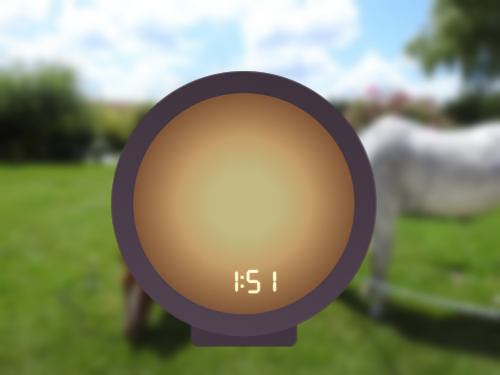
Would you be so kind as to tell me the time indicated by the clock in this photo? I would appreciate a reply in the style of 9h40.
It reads 1h51
